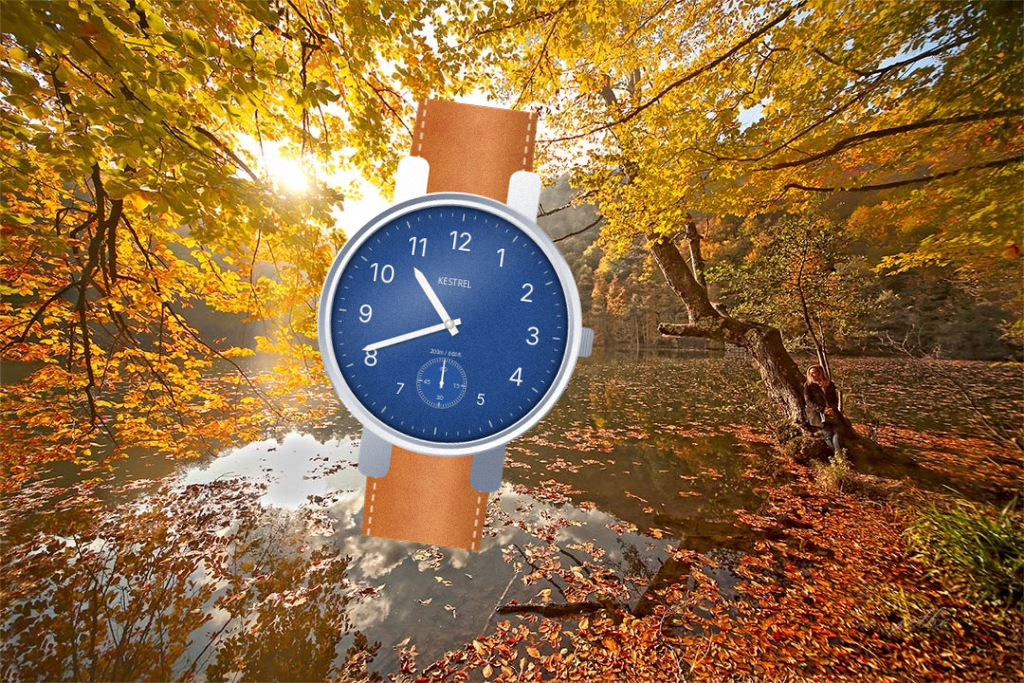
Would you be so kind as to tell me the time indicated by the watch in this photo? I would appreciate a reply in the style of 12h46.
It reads 10h41
